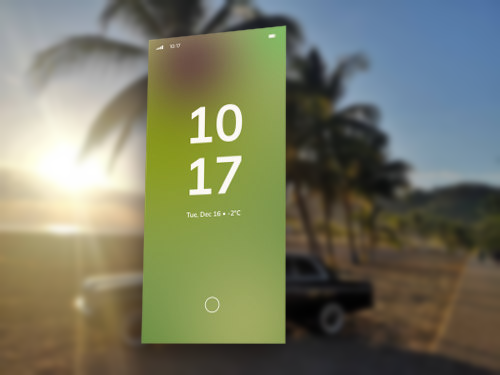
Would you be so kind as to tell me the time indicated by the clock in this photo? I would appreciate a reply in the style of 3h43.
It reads 10h17
